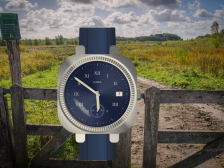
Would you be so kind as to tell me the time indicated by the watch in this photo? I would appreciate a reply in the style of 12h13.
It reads 5h51
